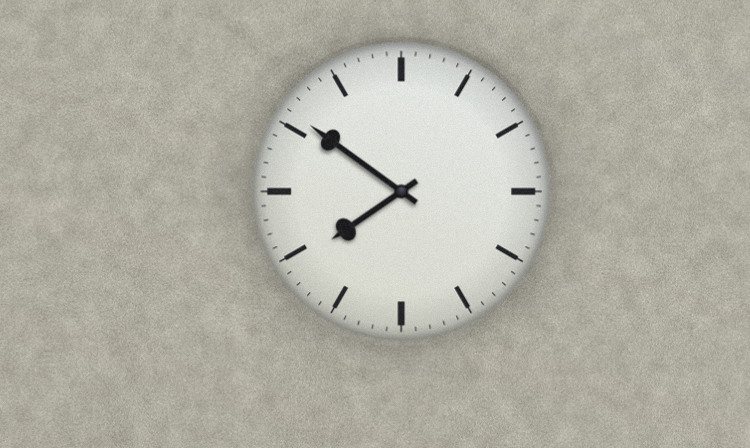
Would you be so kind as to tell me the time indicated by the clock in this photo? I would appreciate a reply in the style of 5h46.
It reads 7h51
